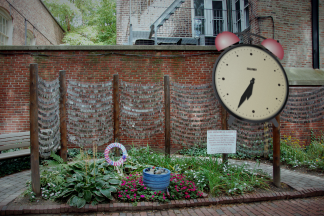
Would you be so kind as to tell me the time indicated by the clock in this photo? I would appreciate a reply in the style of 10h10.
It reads 6h35
